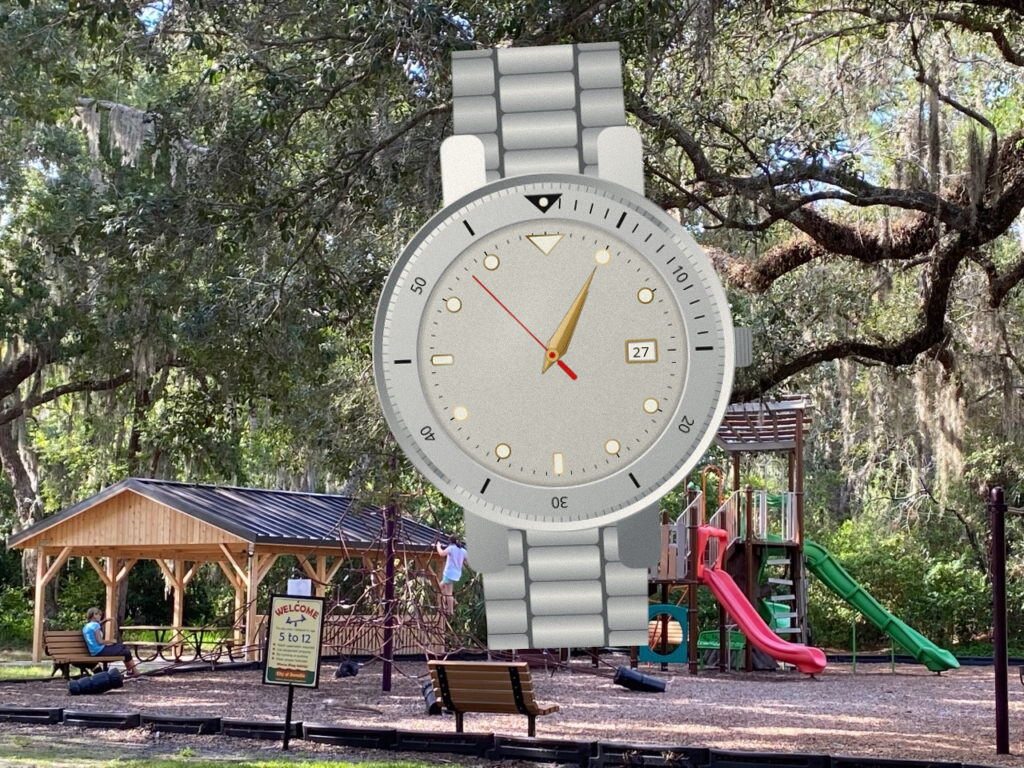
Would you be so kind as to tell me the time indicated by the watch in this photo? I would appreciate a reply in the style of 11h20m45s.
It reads 1h04m53s
